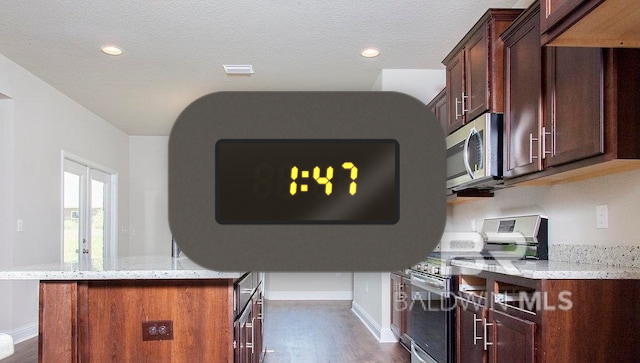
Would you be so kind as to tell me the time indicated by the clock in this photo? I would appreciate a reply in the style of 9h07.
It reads 1h47
